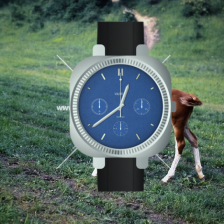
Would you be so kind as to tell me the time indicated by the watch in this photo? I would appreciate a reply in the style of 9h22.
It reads 12h39
